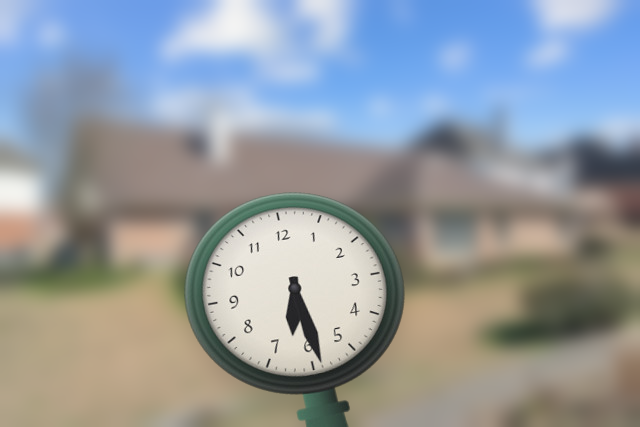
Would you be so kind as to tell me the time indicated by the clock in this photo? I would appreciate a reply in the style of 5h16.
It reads 6h29
